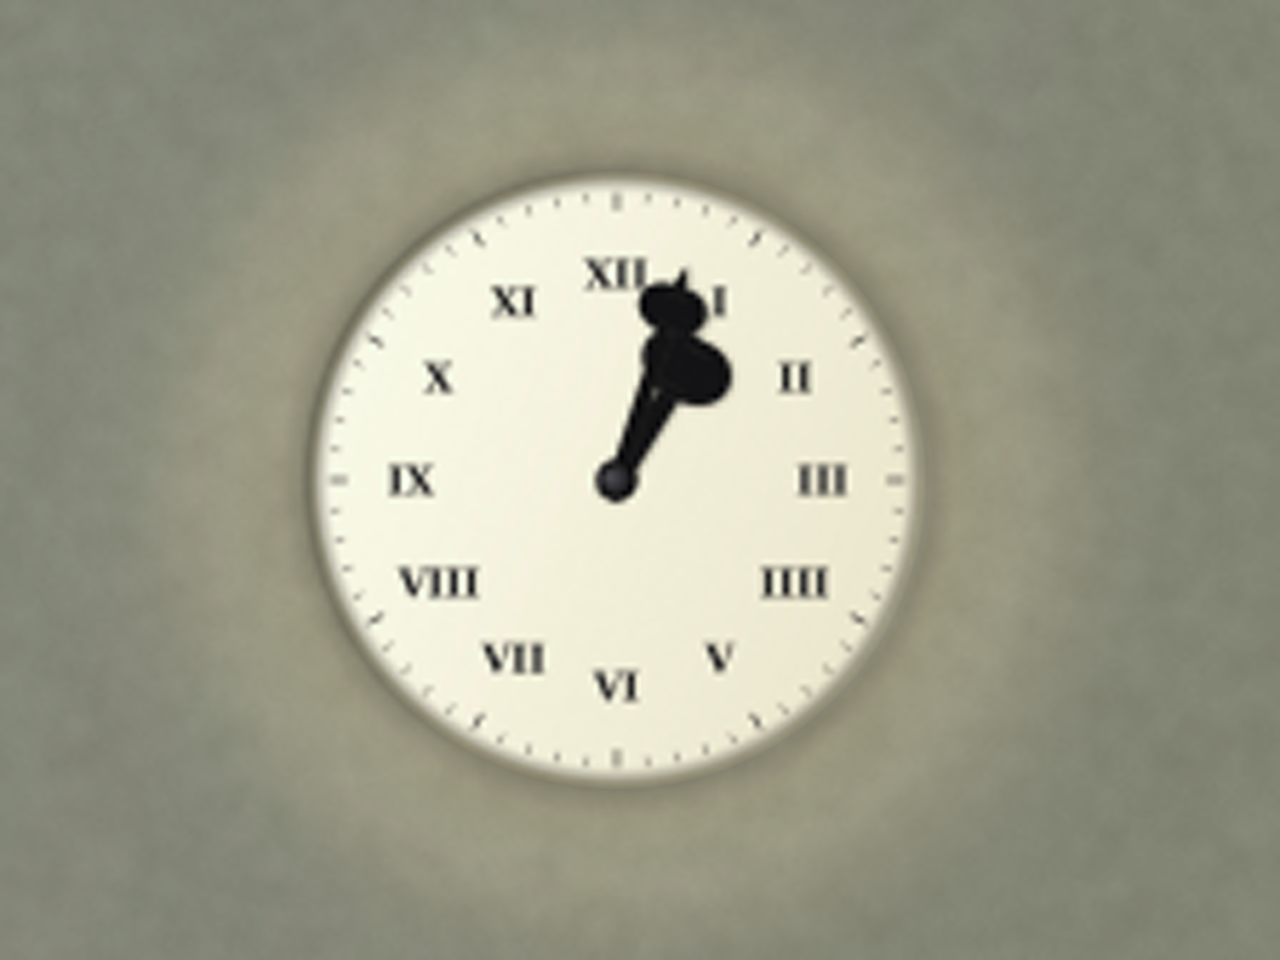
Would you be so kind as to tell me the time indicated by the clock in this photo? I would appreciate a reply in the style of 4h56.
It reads 1h03
